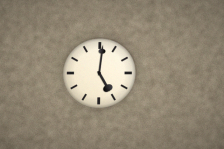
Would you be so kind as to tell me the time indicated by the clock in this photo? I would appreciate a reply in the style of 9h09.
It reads 5h01
